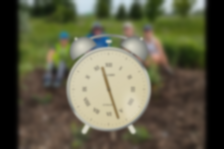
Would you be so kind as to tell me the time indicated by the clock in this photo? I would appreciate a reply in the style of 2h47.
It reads 11h27
